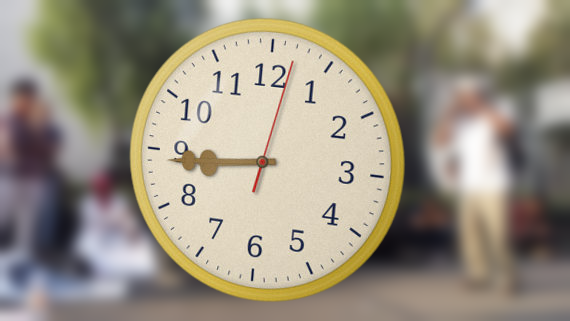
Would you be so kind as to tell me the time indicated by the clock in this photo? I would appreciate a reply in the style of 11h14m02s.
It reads 8h44m02s
